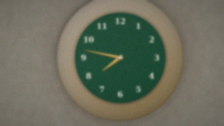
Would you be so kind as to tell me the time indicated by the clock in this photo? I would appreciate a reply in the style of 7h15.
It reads 7h47
